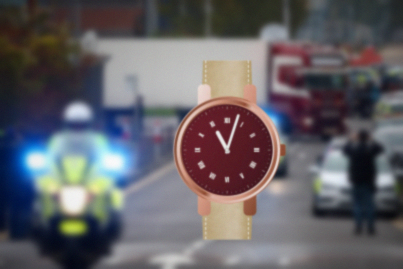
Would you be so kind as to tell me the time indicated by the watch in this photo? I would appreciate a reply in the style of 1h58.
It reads 11h03
